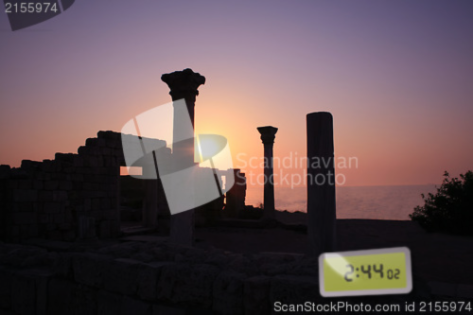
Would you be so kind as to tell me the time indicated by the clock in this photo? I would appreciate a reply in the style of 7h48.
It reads 2h44
